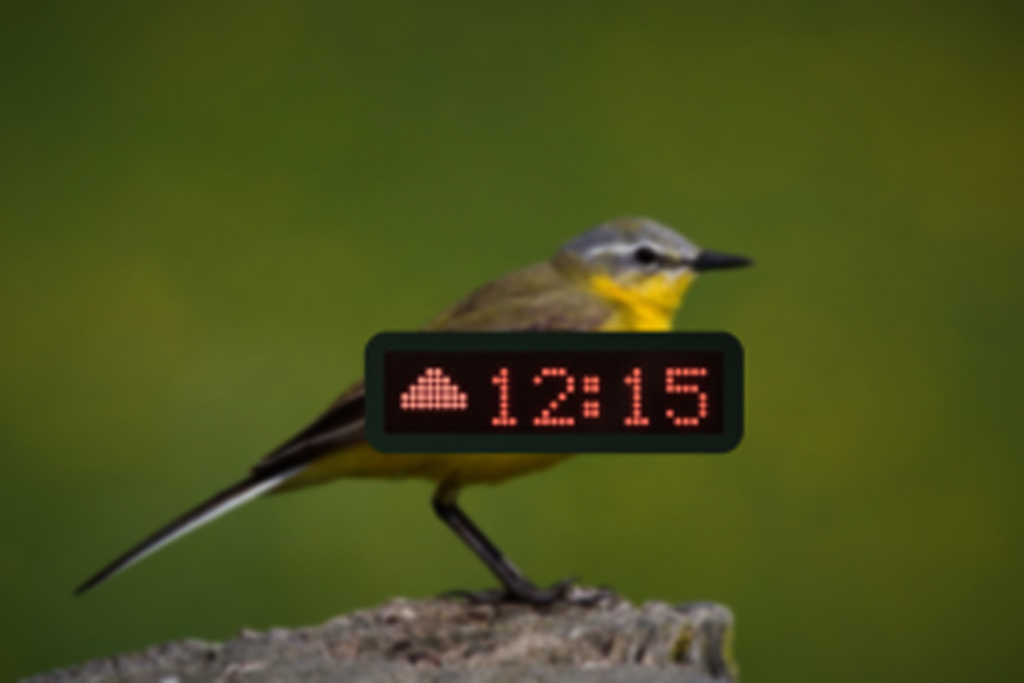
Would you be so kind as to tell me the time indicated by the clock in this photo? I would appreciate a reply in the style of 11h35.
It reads 12h15
